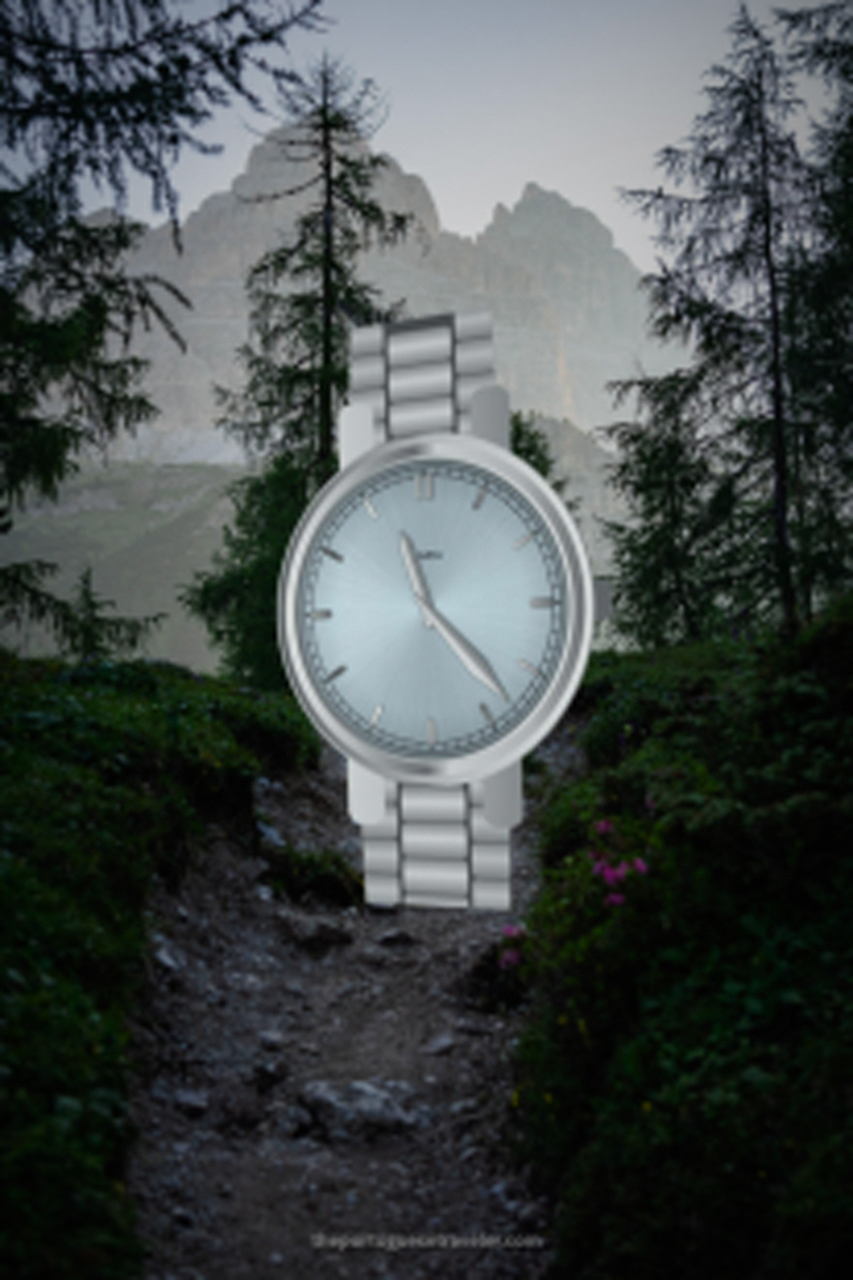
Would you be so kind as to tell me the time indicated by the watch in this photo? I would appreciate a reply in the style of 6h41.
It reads 11h23
